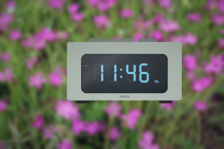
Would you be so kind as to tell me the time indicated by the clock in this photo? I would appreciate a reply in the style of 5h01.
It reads 11h46
